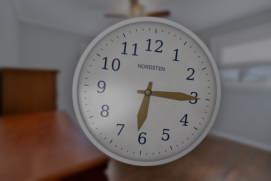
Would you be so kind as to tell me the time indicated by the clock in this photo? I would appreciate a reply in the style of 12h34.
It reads 6h15
